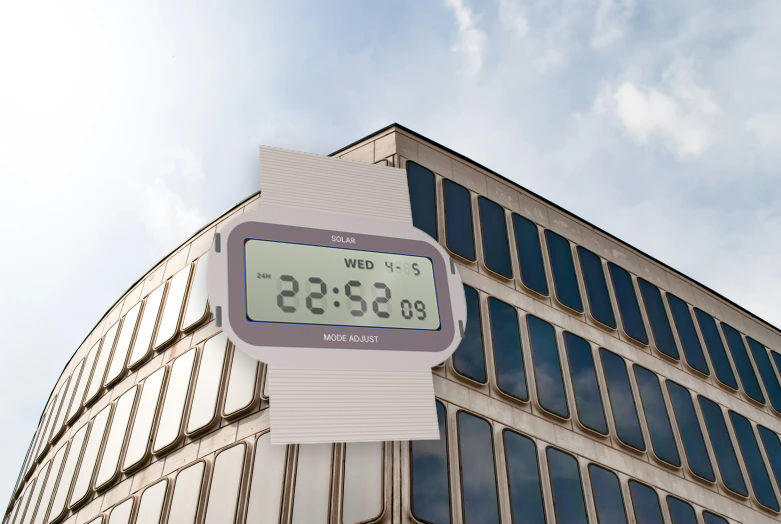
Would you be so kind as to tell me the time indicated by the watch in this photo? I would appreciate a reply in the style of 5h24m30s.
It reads 22h52m09s
